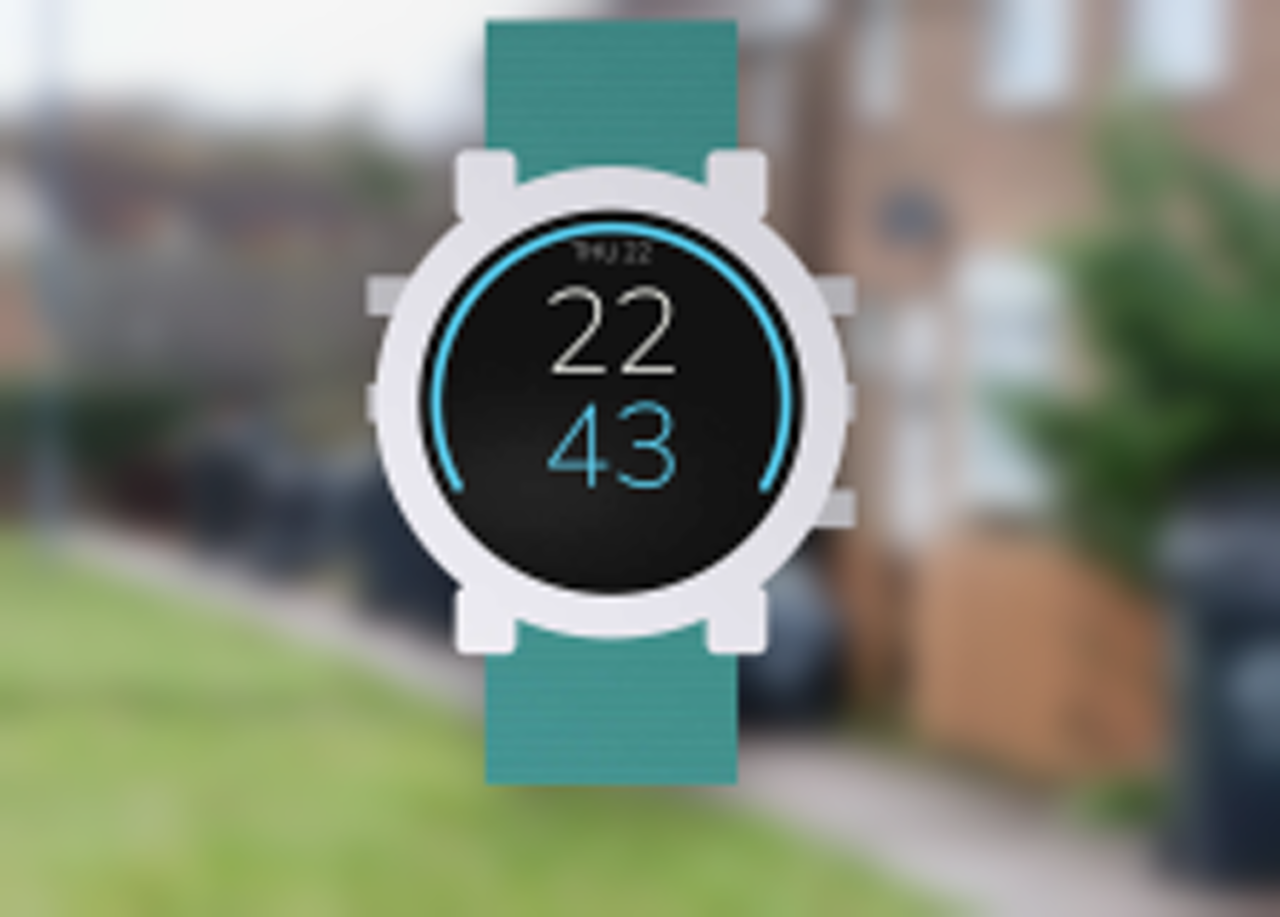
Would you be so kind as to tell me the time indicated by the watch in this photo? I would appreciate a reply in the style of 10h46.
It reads 22h43
